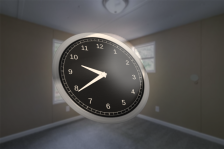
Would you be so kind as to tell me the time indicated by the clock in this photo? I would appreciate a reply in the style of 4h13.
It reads 9h39
